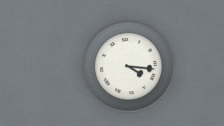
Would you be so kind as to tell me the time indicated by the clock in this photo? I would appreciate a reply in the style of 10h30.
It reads 4h17
